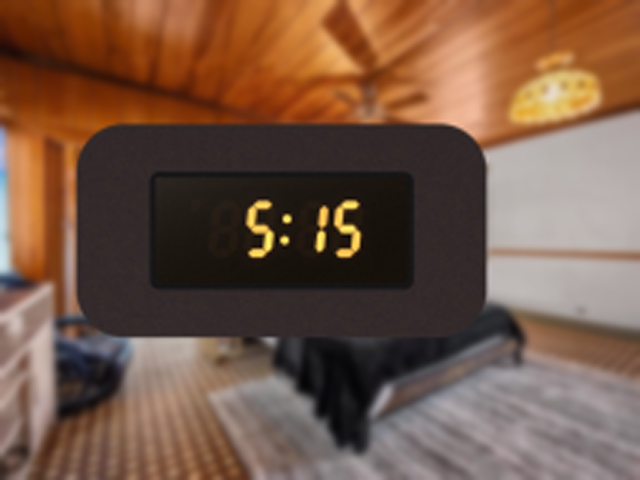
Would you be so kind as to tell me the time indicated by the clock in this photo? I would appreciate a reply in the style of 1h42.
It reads 5h15
